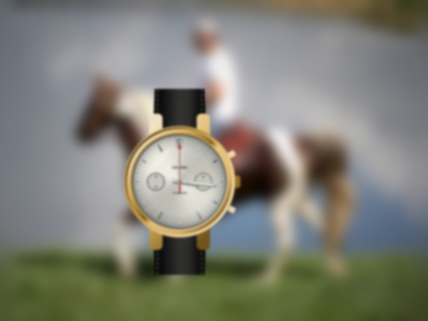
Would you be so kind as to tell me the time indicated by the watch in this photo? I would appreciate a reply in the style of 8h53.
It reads 3h16
